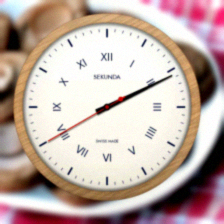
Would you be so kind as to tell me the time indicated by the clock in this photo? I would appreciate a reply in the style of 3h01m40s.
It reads 2h10m40s
